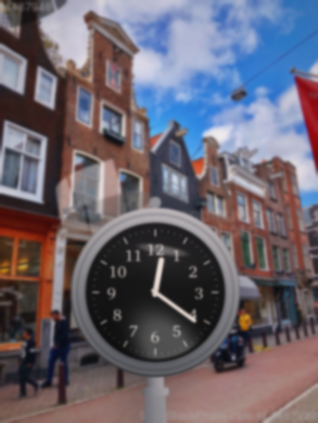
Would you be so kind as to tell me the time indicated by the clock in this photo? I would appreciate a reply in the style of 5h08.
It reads 12h21
